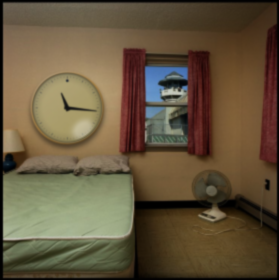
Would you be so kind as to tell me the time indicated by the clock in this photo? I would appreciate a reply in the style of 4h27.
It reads 11h16
